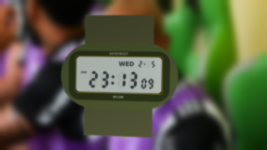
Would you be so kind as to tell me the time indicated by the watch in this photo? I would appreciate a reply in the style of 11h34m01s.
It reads 23h13m09s
